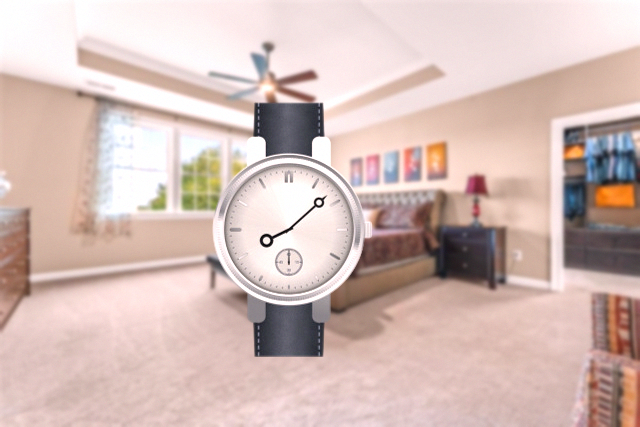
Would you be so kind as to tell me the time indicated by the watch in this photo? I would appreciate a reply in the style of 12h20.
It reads 8h08
